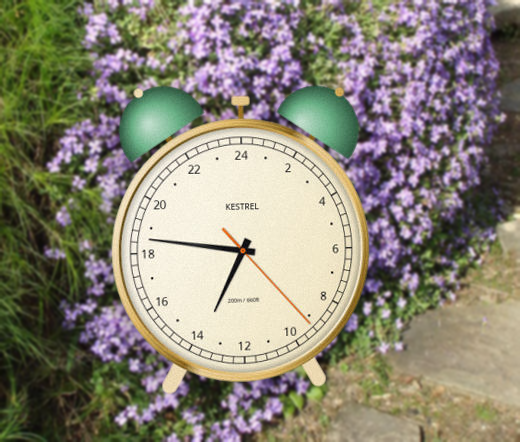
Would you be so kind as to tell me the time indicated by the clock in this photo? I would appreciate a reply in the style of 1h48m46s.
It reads 13h46m23s
